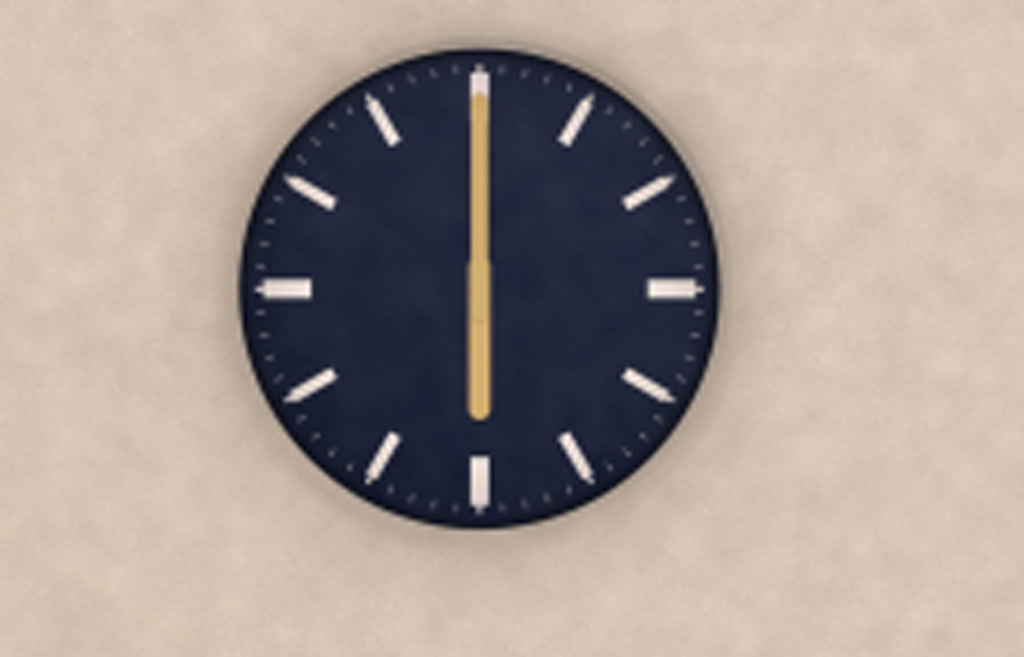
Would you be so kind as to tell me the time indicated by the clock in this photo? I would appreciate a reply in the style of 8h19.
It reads 6h00
